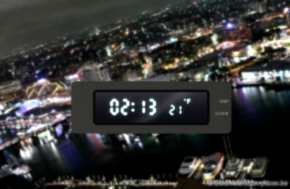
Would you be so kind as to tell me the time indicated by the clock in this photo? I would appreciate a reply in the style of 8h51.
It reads 2h13
